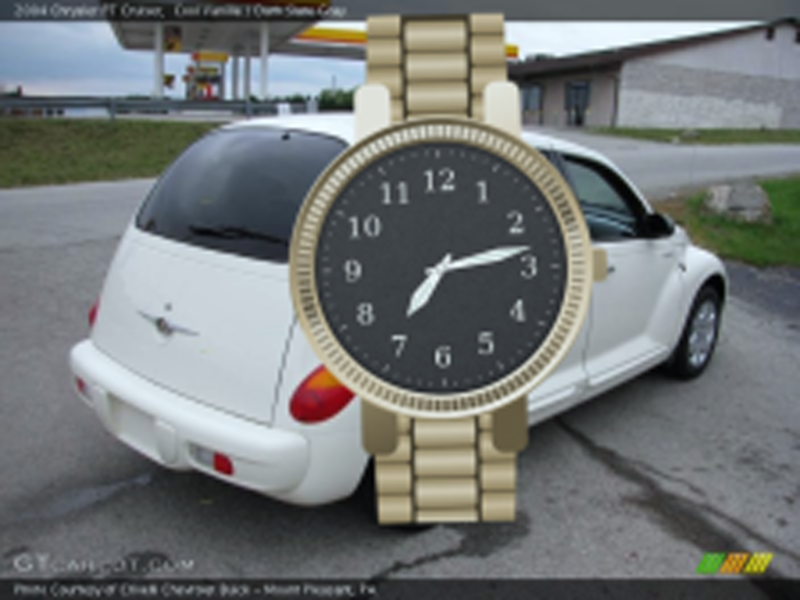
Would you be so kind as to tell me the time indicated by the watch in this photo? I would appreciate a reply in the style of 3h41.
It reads 7h13
